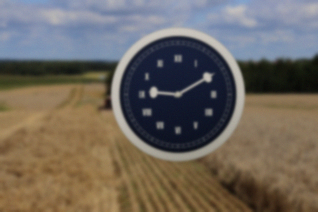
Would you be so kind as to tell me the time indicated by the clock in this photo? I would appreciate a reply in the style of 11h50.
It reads 9h10
